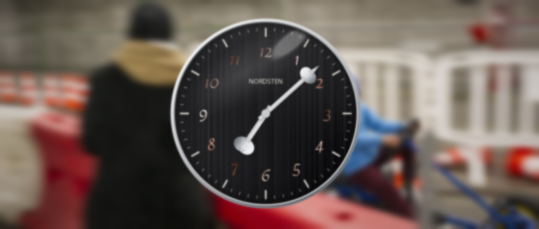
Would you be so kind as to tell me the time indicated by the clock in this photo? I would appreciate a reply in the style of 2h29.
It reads 7h08
